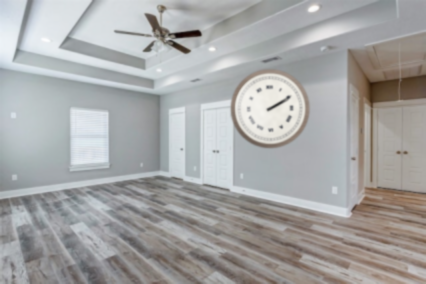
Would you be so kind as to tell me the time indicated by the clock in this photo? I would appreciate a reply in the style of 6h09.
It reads 2h10
